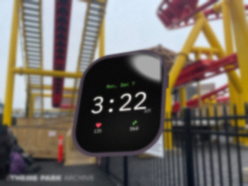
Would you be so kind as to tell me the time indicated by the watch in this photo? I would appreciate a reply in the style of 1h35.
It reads 3h22
